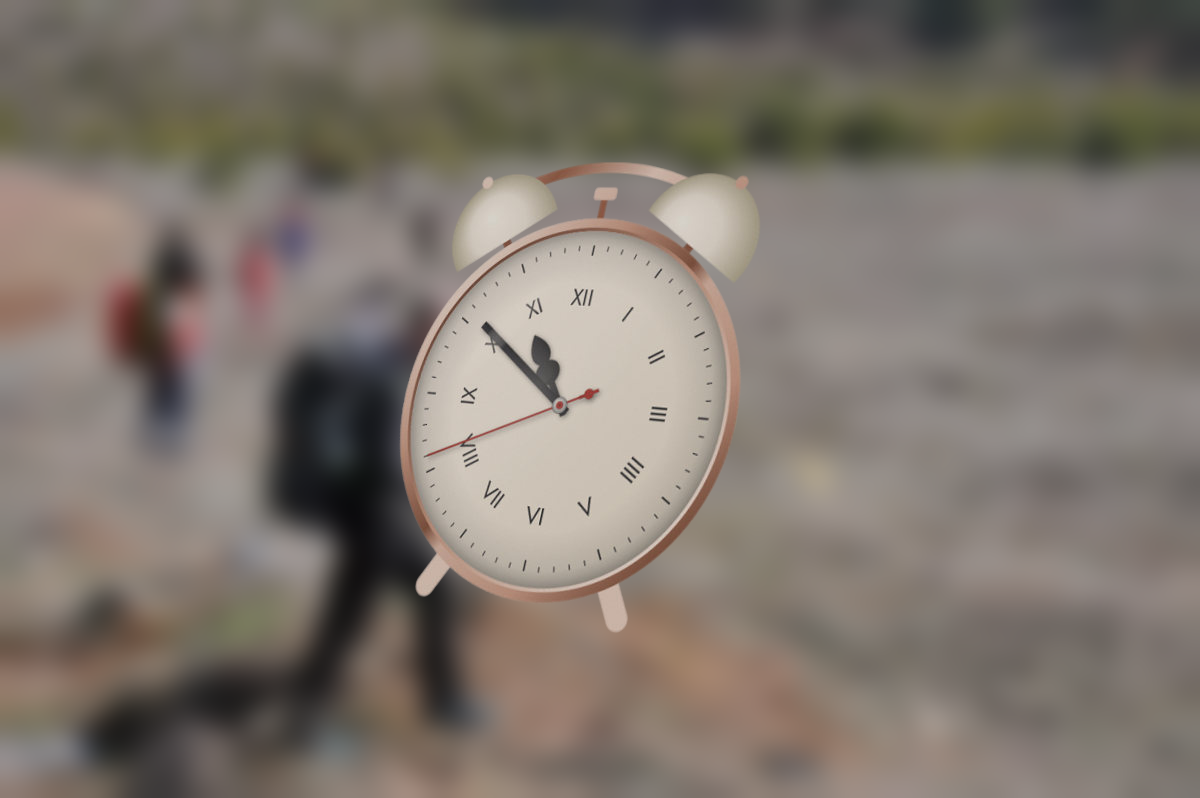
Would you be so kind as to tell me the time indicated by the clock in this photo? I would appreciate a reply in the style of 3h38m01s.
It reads 10h50m41s
